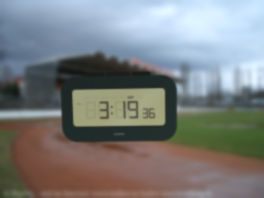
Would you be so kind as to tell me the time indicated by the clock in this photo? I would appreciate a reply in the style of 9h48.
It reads 3h19
